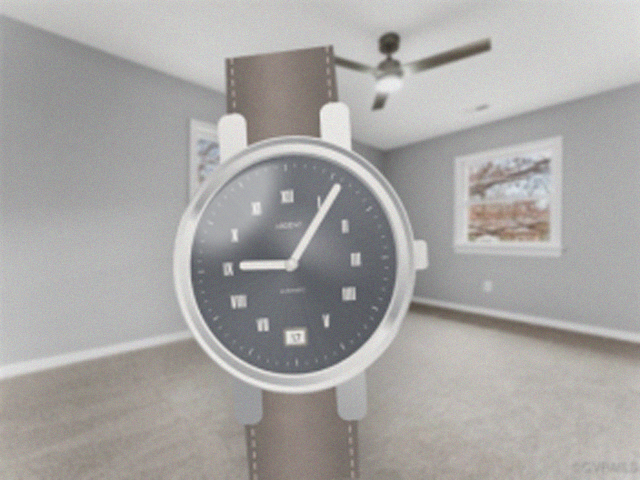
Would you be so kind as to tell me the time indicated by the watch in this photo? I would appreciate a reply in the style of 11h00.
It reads 9h06
